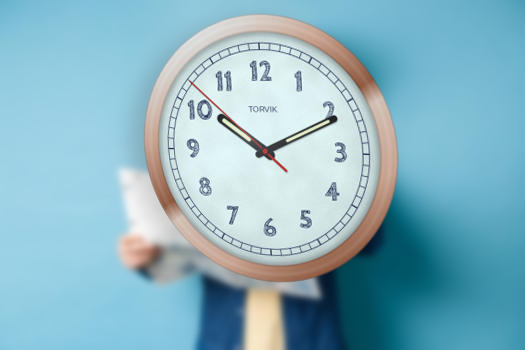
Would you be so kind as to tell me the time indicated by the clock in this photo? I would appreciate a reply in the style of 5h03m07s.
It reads 10h10m52s
